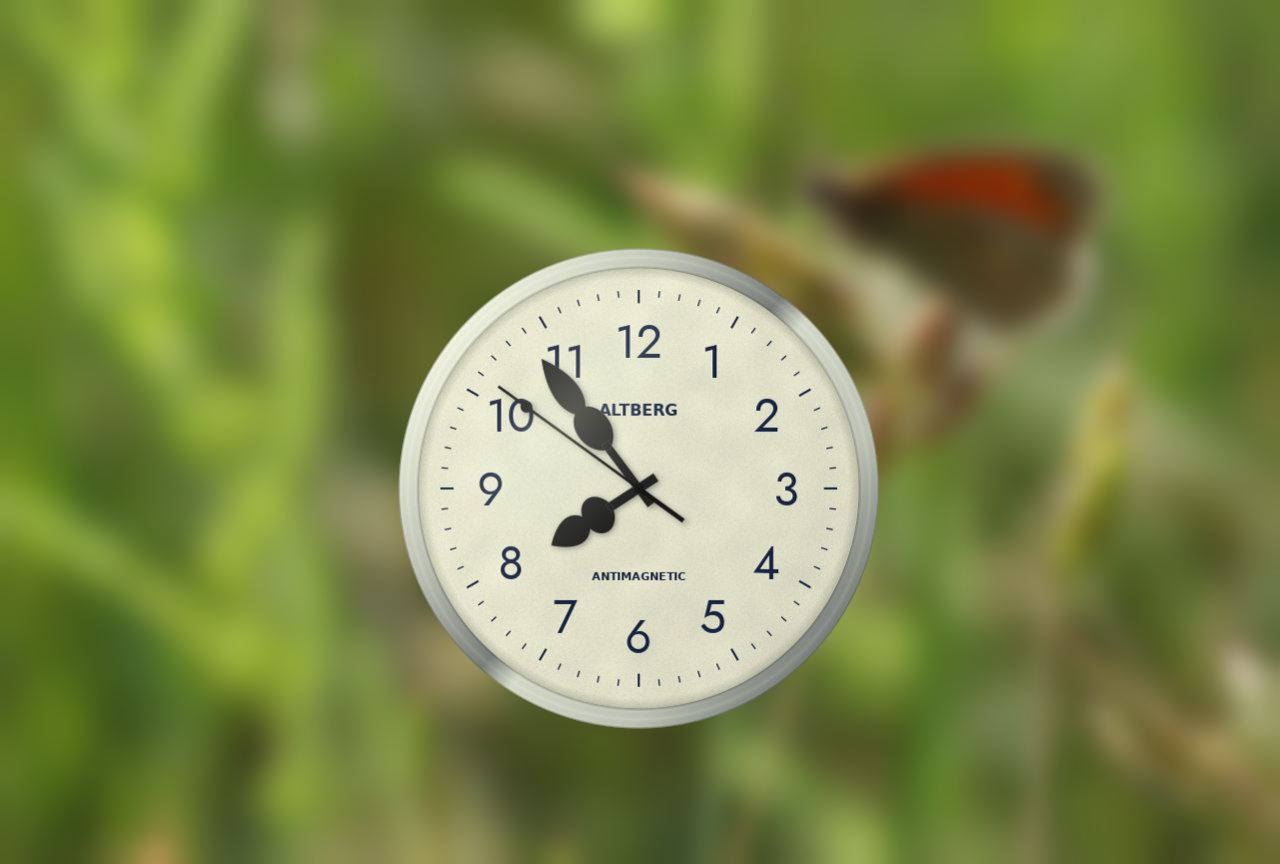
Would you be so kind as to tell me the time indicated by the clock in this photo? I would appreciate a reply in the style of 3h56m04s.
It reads 7h53m51s
